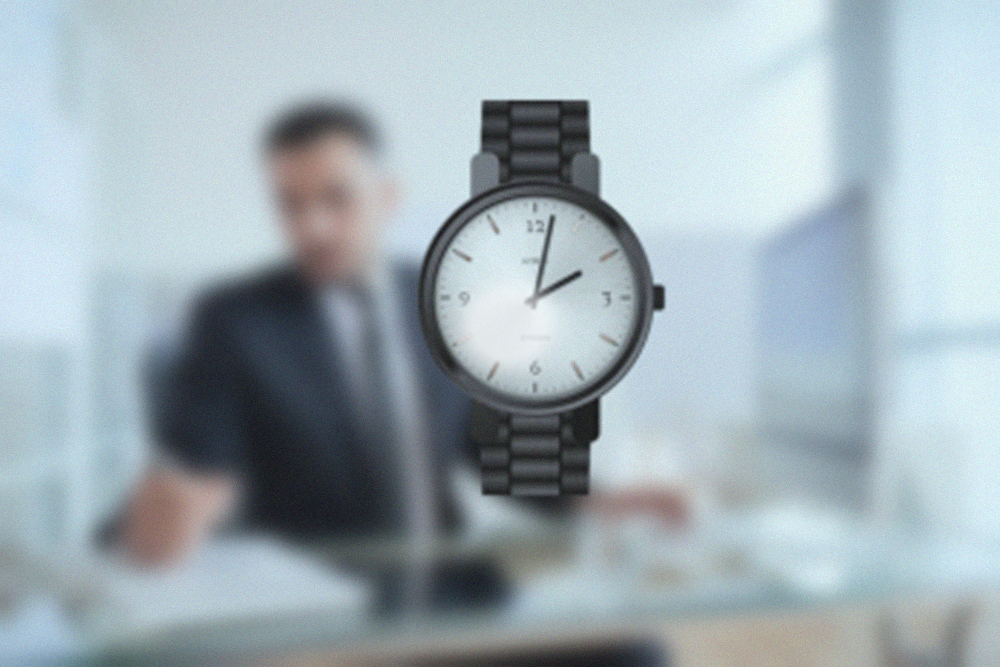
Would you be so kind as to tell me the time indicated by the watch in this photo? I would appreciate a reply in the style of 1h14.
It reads 2h02
